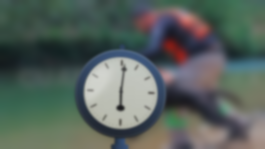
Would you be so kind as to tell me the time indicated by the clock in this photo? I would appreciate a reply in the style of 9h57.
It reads 6h01
